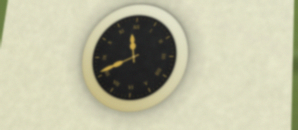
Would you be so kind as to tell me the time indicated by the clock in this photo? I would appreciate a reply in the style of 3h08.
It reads 11h41
